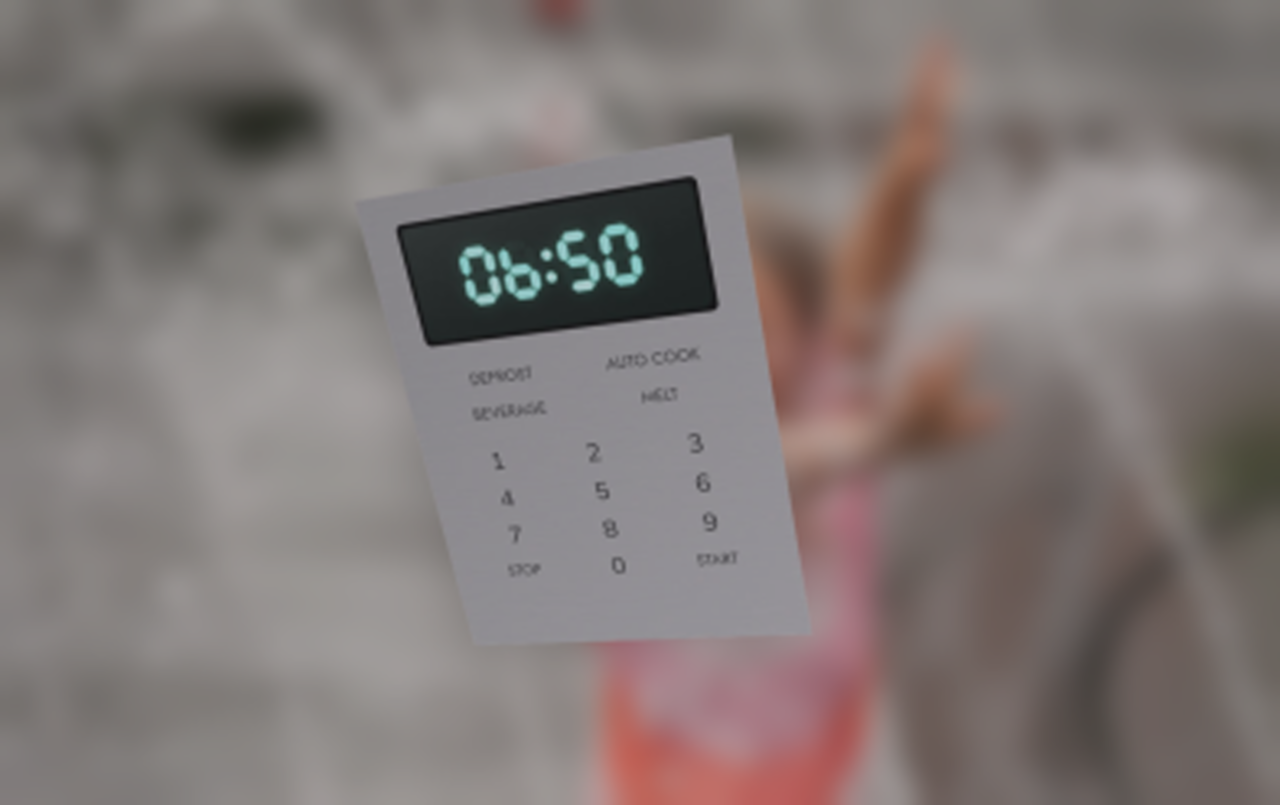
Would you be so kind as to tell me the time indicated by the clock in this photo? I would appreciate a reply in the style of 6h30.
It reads 6h50
